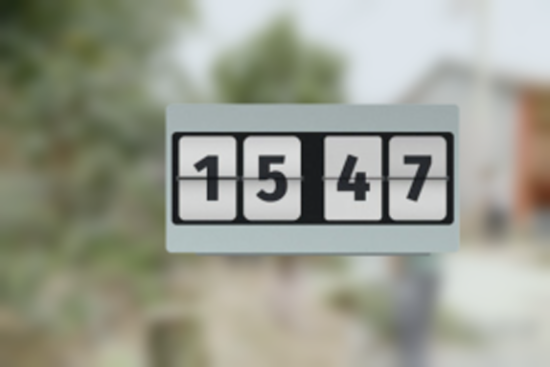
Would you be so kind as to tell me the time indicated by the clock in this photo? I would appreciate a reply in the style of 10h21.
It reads 15h47
